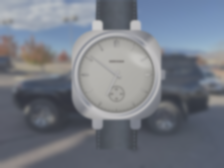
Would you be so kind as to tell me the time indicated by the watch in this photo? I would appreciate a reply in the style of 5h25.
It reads 6h51
